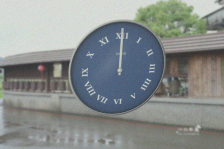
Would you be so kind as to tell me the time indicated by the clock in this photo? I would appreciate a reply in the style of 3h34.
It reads 12h00
